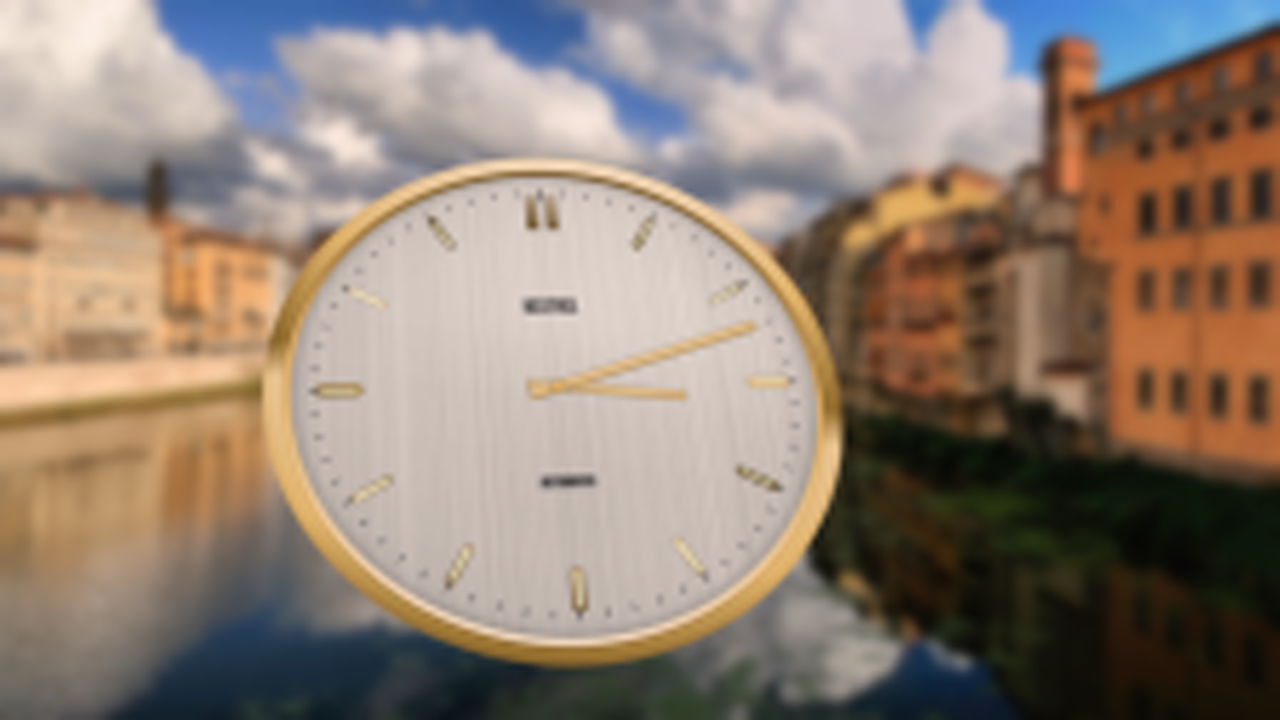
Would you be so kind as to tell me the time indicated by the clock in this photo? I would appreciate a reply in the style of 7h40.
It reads 3h12
